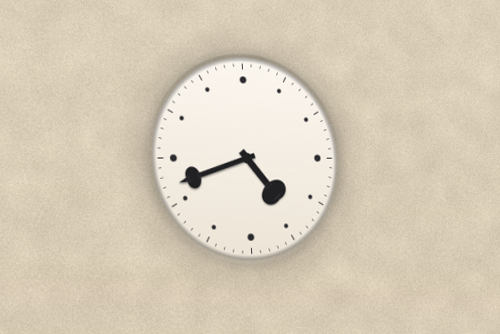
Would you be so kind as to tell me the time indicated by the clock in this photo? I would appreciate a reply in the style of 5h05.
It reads 4h42
